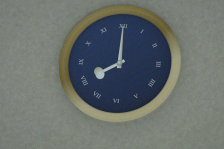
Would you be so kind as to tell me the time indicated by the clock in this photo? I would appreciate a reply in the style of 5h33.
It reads 8h00
